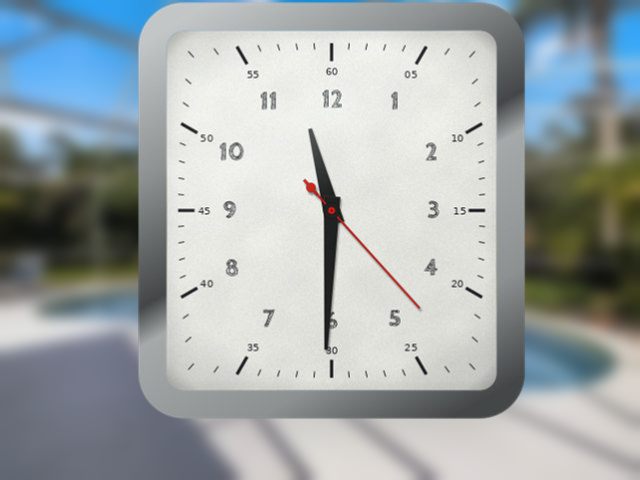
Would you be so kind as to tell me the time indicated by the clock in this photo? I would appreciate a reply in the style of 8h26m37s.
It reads 11h30m23s
